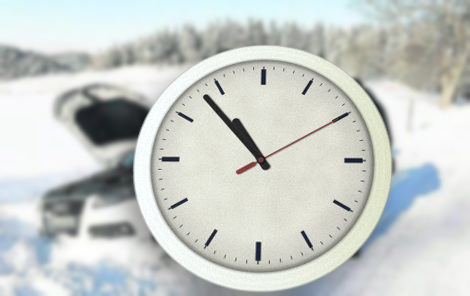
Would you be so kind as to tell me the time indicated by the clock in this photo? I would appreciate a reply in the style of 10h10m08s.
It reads 10h53m10s
